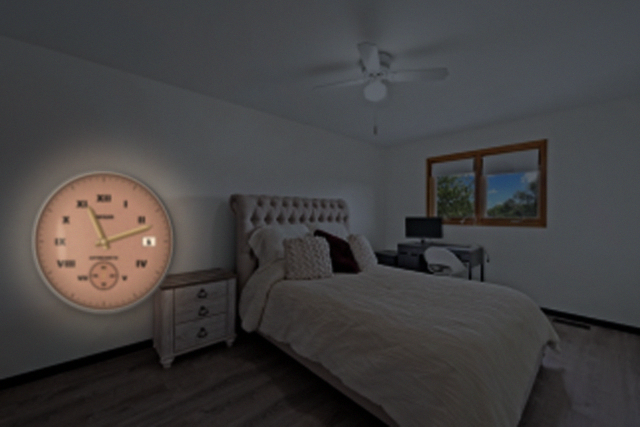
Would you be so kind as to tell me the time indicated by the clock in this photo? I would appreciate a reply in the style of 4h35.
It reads 11h12
